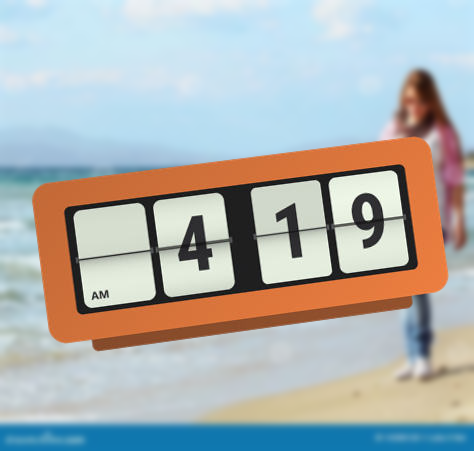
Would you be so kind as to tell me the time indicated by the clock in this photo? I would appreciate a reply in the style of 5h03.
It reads 4h19
